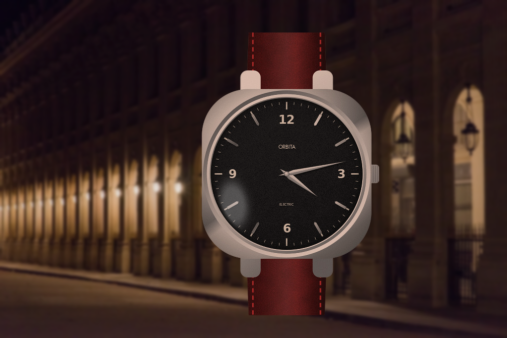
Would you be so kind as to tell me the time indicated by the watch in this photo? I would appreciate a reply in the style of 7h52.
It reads 4h13
